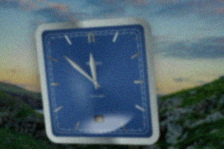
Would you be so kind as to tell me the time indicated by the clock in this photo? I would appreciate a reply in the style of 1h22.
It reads 11h52
